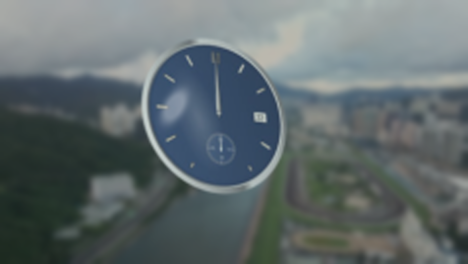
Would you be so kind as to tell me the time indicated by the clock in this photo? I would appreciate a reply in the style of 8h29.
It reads 12h00
